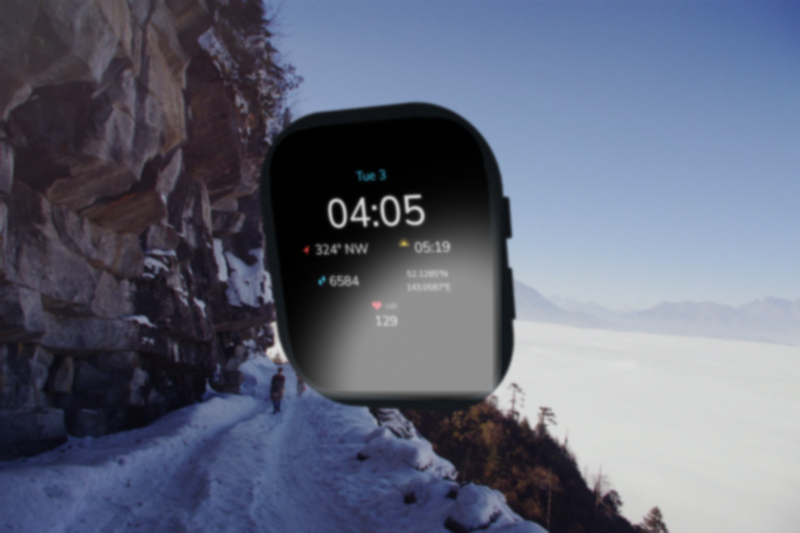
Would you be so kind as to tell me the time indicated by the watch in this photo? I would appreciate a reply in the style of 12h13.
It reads 4h05
